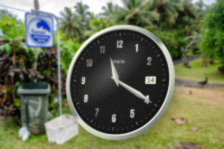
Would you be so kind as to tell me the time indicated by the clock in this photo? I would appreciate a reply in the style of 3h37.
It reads 11h20
